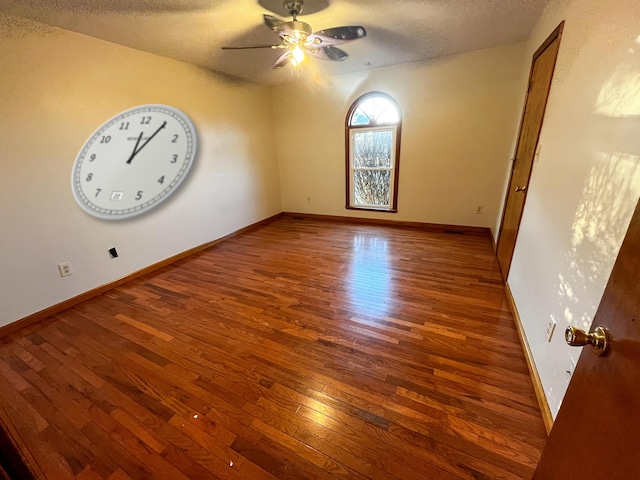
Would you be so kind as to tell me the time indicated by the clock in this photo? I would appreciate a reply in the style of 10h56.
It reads 12h05
